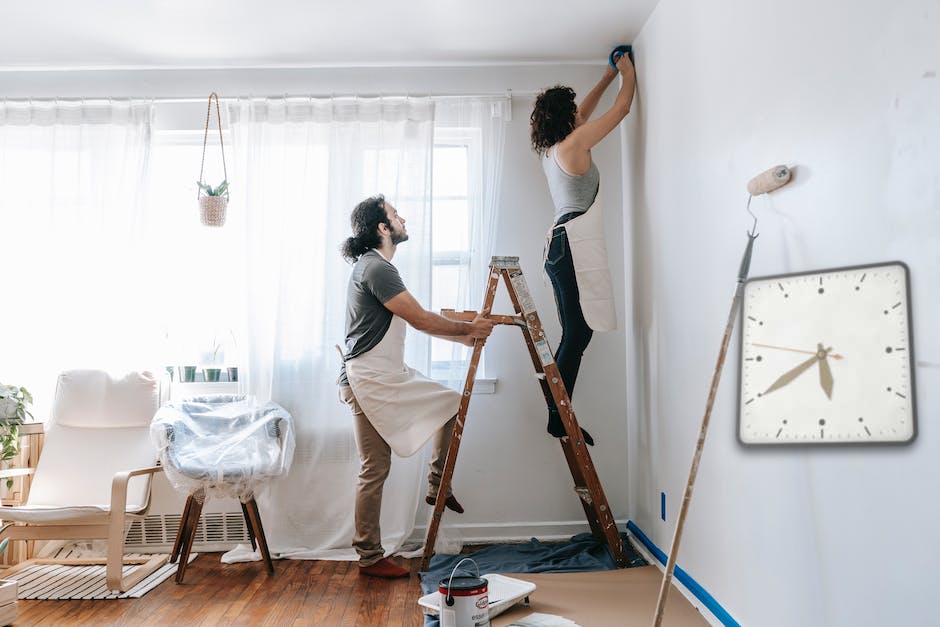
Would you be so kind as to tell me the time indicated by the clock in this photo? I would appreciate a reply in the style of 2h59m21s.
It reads 5h39m47s
